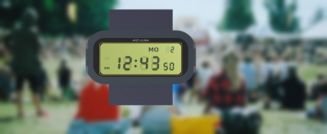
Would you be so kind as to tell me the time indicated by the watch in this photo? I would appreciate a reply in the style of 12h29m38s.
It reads 12h43m50s
